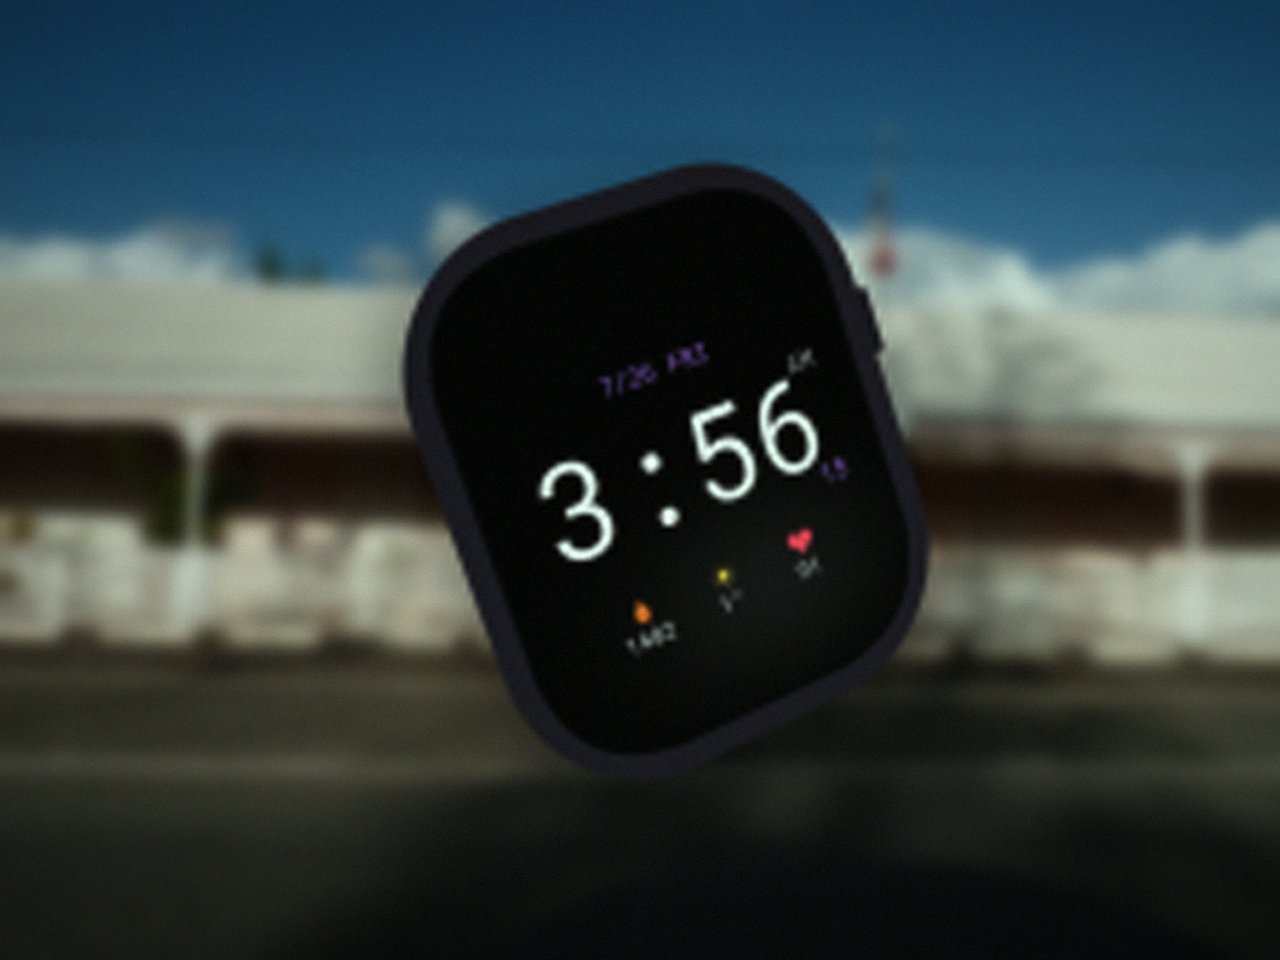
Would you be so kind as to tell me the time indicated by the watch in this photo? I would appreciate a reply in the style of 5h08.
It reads 3h56
